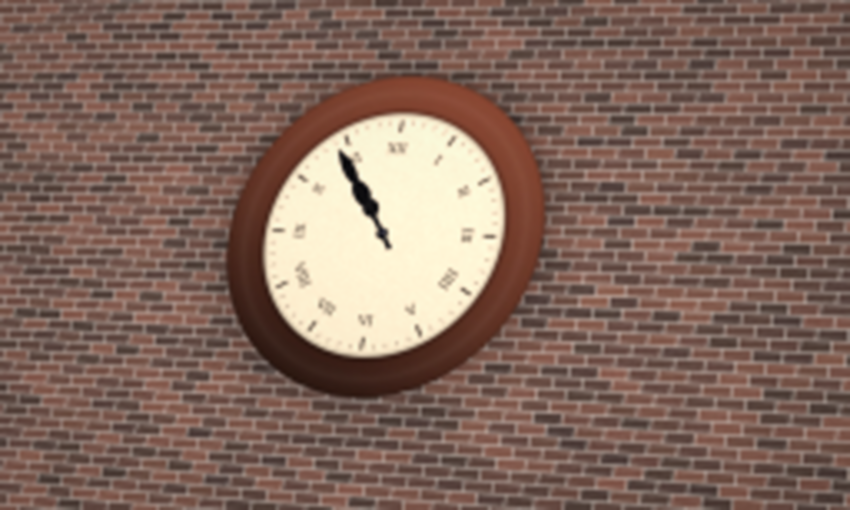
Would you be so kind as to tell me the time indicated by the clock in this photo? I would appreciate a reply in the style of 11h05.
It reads 10h54
